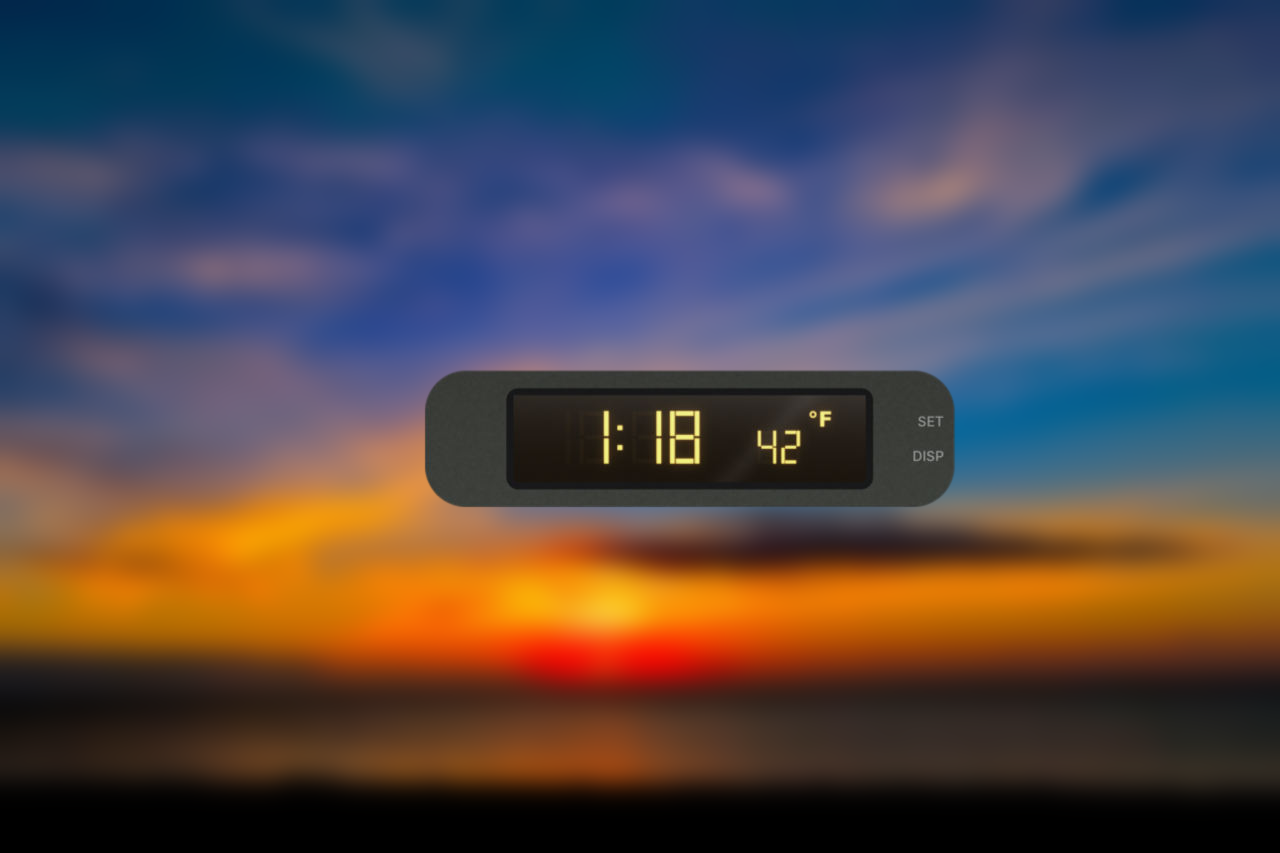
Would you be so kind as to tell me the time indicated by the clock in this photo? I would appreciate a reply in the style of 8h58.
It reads 1h18
